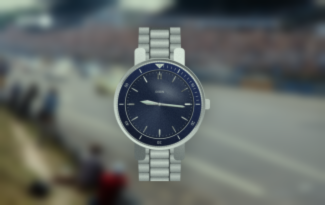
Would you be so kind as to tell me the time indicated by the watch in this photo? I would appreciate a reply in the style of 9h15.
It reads 9h16
